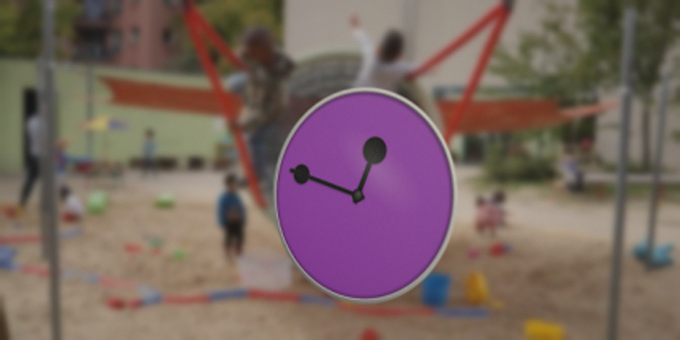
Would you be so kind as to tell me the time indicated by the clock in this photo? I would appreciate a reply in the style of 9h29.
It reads 12h48
